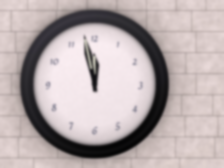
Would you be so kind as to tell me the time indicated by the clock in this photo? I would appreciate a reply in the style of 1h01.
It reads 11h58
